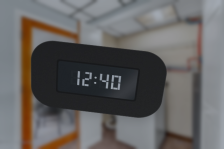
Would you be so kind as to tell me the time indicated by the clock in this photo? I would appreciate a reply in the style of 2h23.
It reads 12h40
